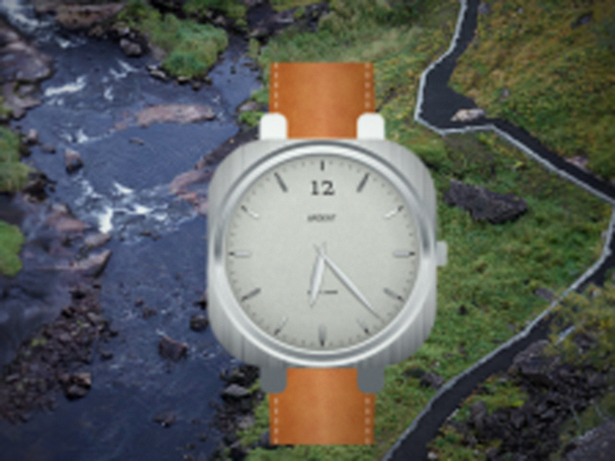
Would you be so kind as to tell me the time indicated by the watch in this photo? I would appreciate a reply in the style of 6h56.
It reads 6h23
